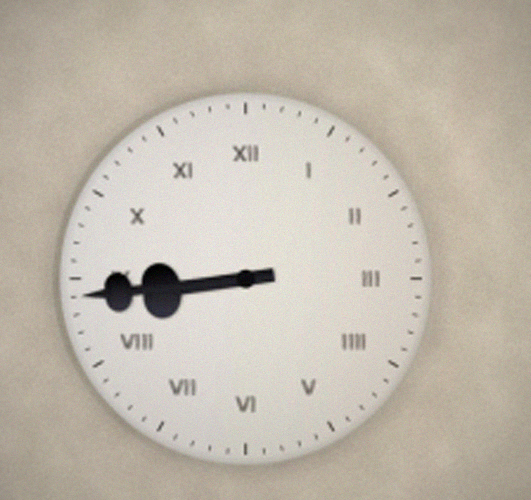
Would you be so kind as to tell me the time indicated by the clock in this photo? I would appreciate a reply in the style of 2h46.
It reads 8h44
